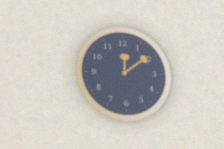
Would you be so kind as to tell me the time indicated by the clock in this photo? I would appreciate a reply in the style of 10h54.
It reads 12h09
